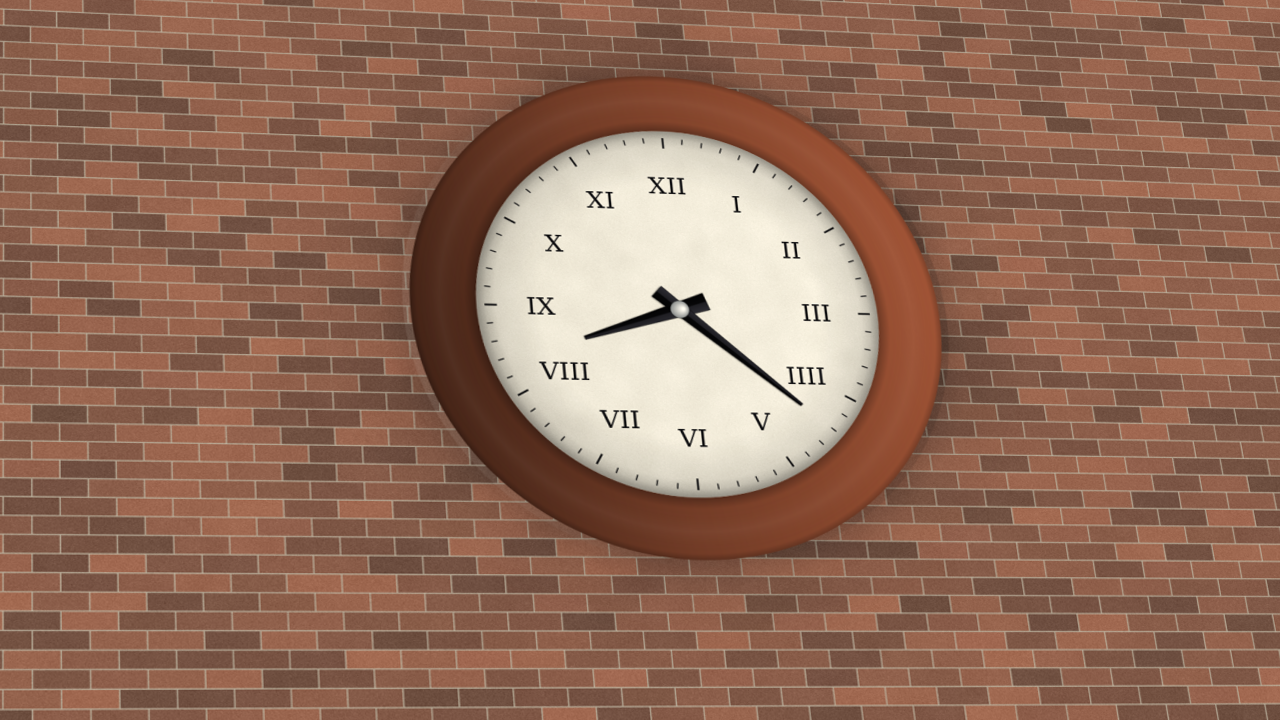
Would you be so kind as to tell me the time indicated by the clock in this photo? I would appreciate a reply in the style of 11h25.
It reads 8h22
